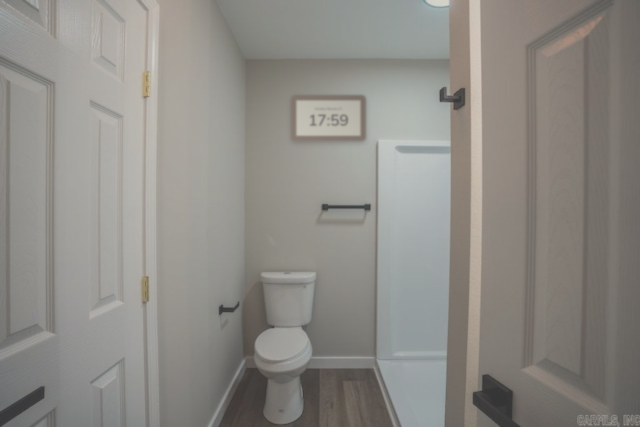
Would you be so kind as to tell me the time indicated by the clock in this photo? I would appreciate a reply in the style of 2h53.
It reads 17h59
